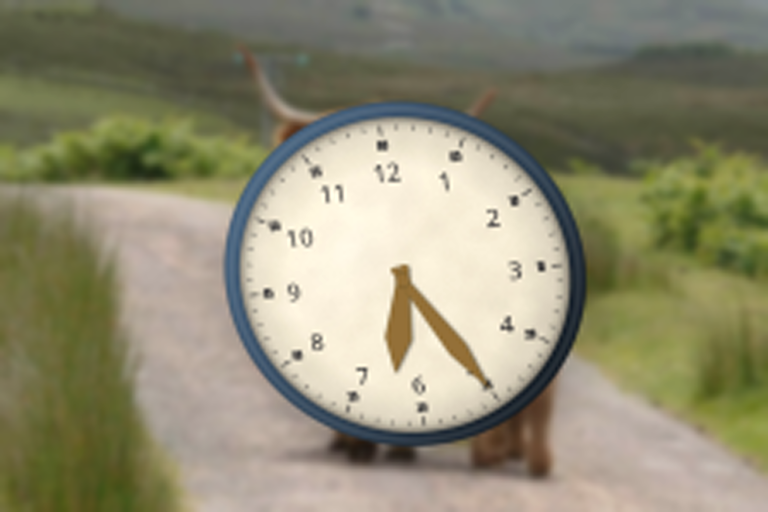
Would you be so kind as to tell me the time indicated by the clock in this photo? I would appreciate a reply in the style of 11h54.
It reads 6h25
